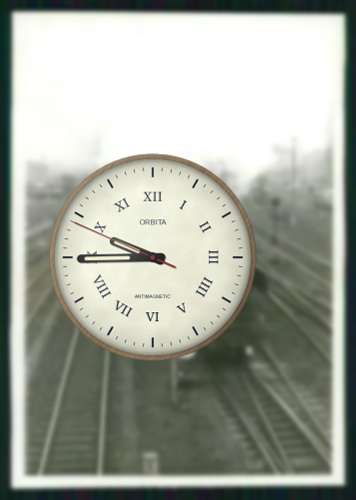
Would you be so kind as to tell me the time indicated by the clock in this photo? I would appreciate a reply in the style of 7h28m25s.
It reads 9h44m49s
